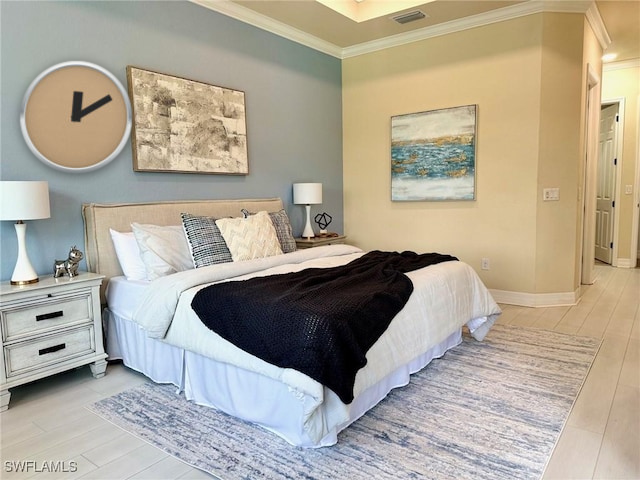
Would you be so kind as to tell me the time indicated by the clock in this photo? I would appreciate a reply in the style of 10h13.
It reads 12h10
